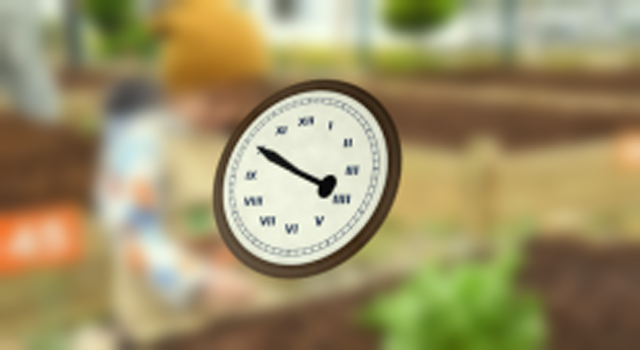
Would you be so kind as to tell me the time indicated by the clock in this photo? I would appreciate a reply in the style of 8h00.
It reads 3h50
